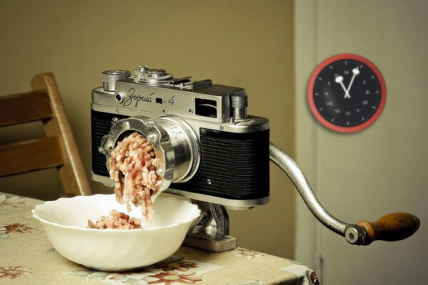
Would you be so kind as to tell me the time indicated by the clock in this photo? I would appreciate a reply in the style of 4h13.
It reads 11h04
